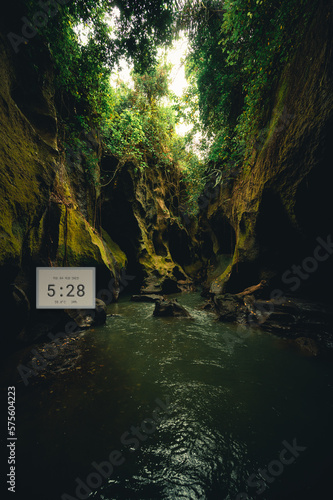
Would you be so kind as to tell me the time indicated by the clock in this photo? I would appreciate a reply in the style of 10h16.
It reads 5h28
